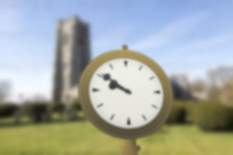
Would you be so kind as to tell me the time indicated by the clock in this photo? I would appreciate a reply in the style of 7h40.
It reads 9h51
